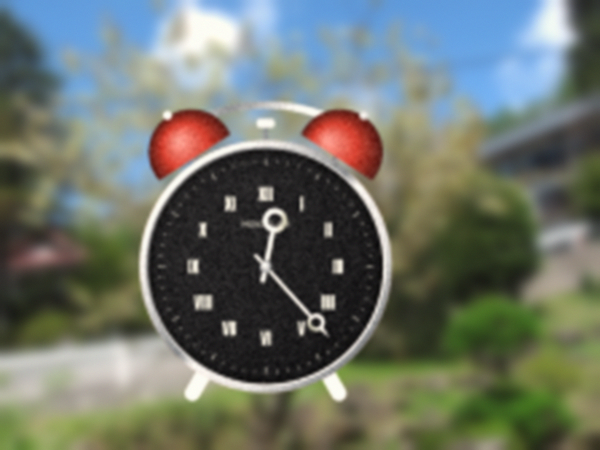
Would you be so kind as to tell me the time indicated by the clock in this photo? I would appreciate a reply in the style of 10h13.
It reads 12h23
